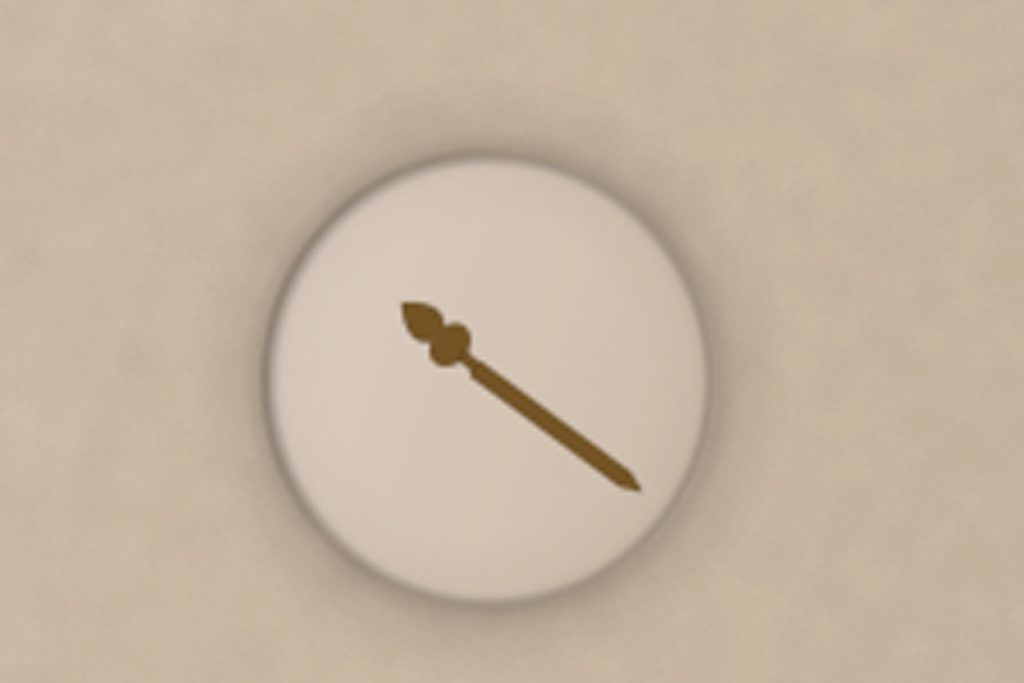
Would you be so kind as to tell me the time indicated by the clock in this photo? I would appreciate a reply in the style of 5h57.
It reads 10h21
